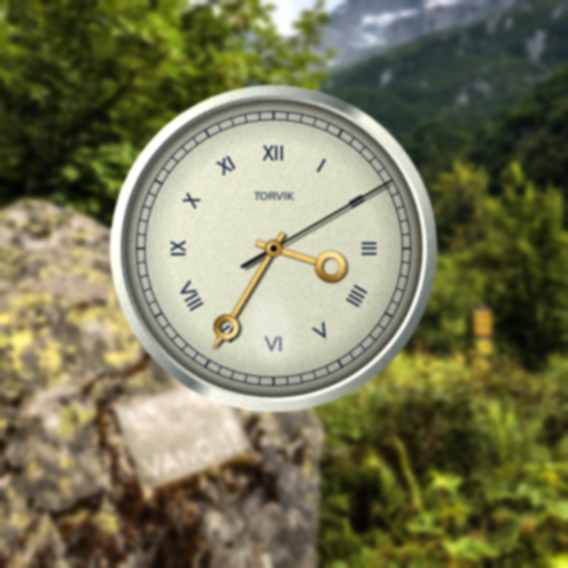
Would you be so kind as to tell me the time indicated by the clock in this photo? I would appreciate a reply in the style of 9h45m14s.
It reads 3h35m10s
